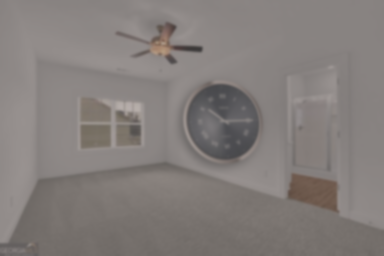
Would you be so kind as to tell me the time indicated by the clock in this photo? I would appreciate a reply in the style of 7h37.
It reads 10h15
